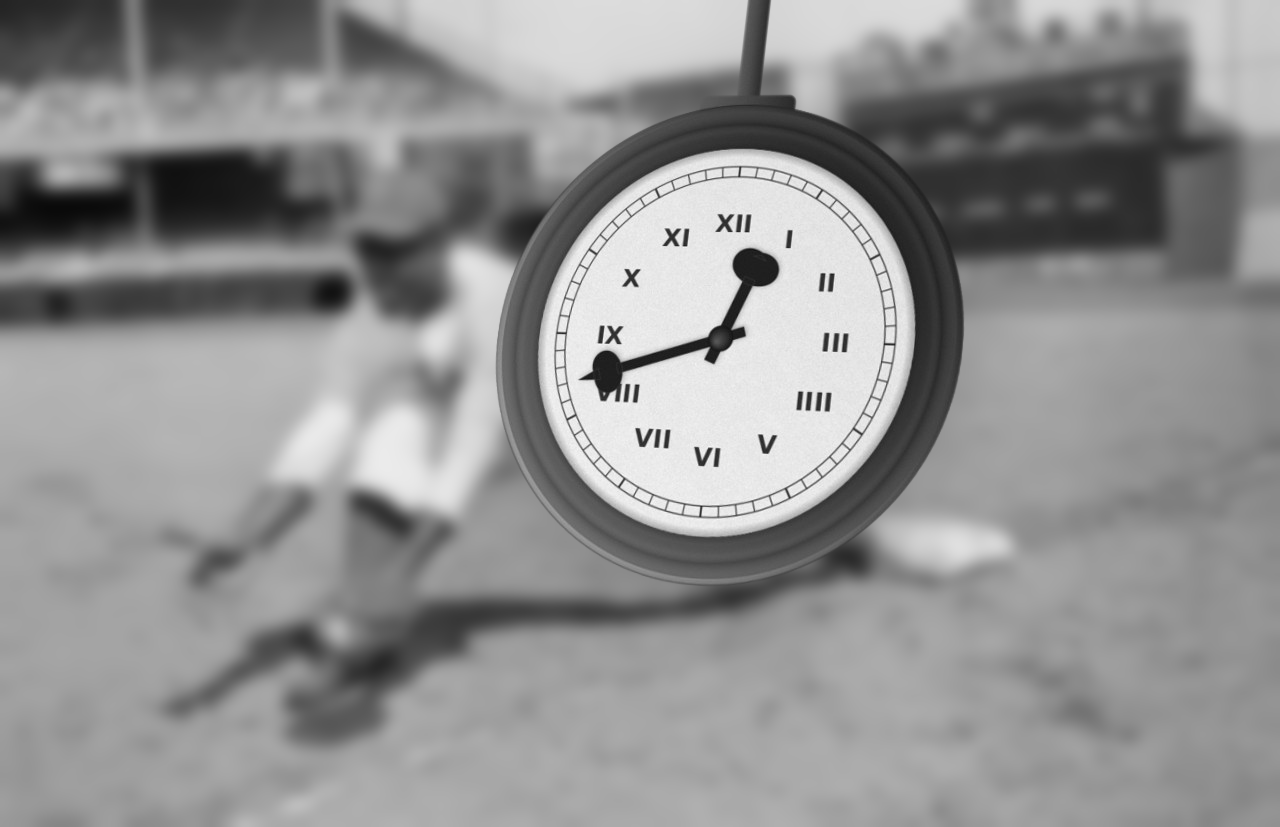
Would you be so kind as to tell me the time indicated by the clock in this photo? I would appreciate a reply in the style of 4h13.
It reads 12h42
